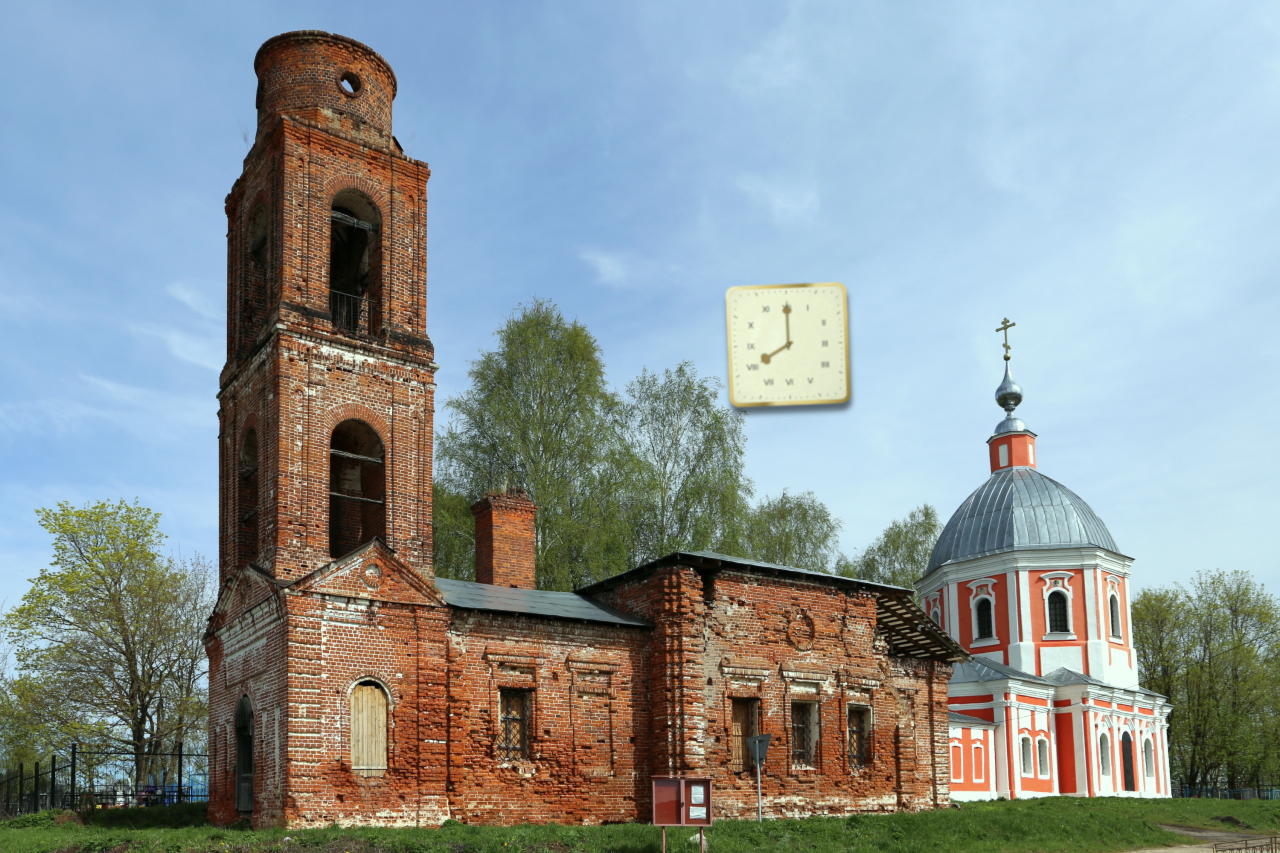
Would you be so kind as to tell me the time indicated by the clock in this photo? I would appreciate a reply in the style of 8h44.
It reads 8h00
